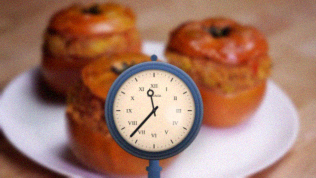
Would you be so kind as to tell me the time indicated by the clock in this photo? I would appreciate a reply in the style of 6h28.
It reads 11h37
